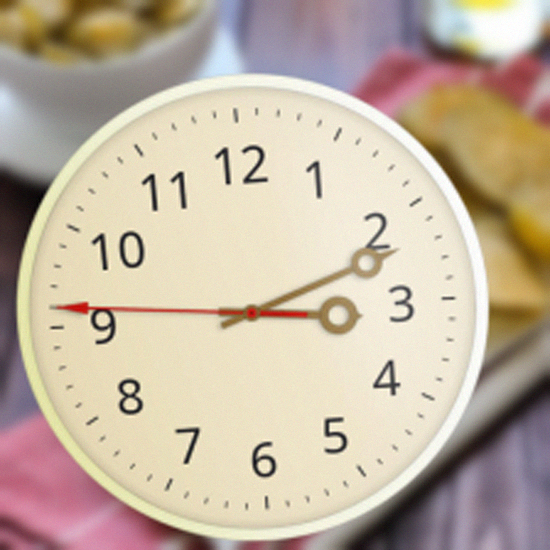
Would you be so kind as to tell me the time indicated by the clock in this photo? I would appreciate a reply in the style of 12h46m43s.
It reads 3h11m46s
